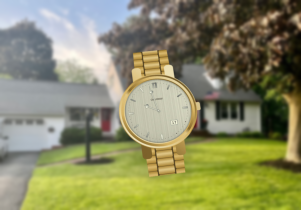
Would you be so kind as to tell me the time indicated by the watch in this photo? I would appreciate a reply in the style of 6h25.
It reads 9h58
